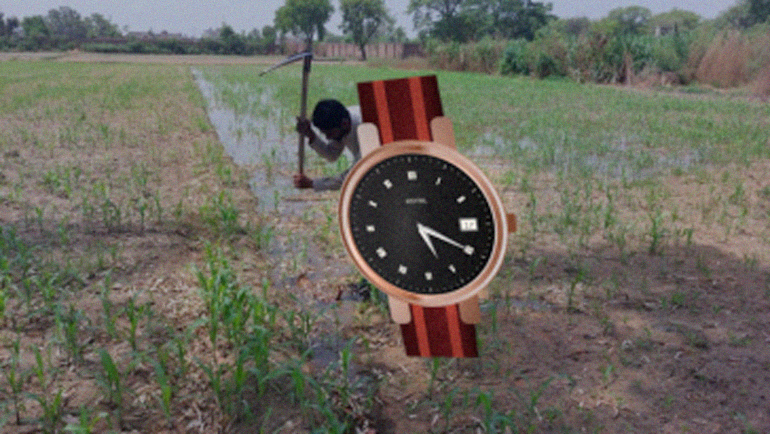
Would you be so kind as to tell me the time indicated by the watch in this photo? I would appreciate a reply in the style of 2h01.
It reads 5h20
